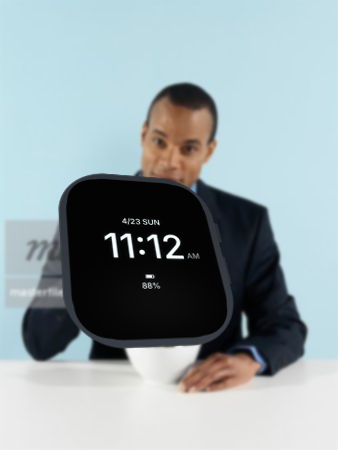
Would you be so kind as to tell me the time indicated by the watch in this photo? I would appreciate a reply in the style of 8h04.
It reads 11h12
